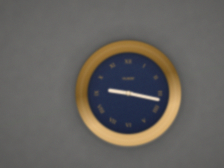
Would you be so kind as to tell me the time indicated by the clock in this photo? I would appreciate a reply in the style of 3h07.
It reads 9h17
